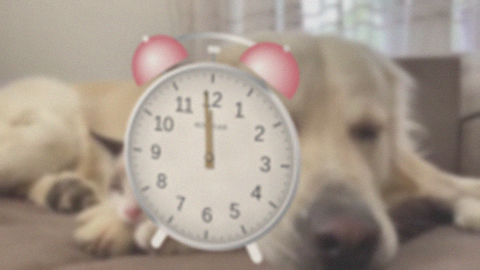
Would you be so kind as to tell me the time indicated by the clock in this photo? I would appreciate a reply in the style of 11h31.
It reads 11h59
